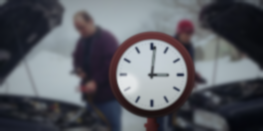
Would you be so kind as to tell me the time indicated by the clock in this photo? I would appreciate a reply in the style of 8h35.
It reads 3h01
